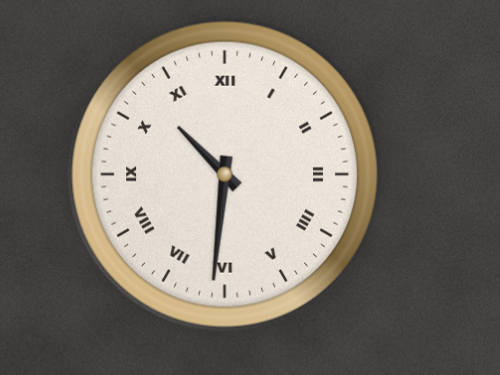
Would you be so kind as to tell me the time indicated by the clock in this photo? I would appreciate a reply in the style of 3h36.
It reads 10h31
